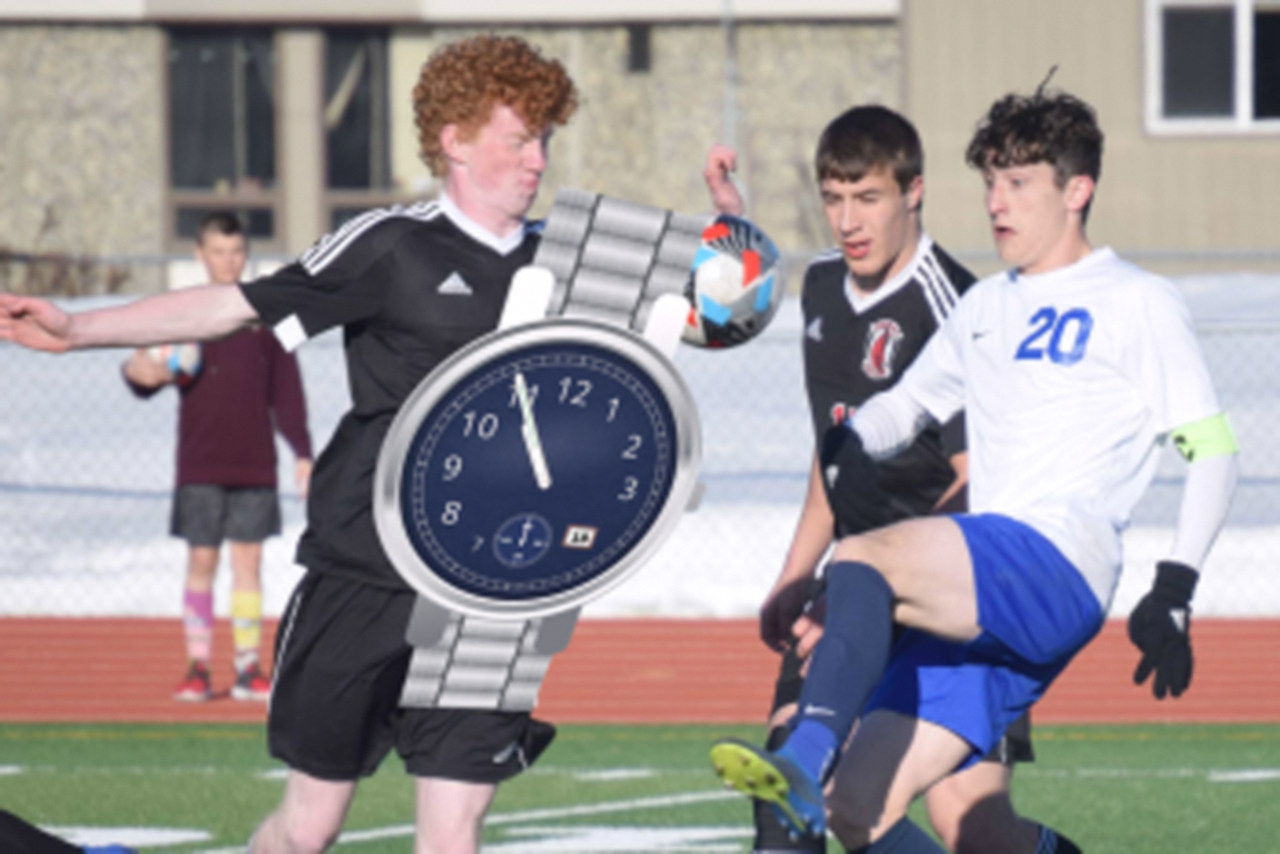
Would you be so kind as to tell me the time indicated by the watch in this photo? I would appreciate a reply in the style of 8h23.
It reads 10h55
